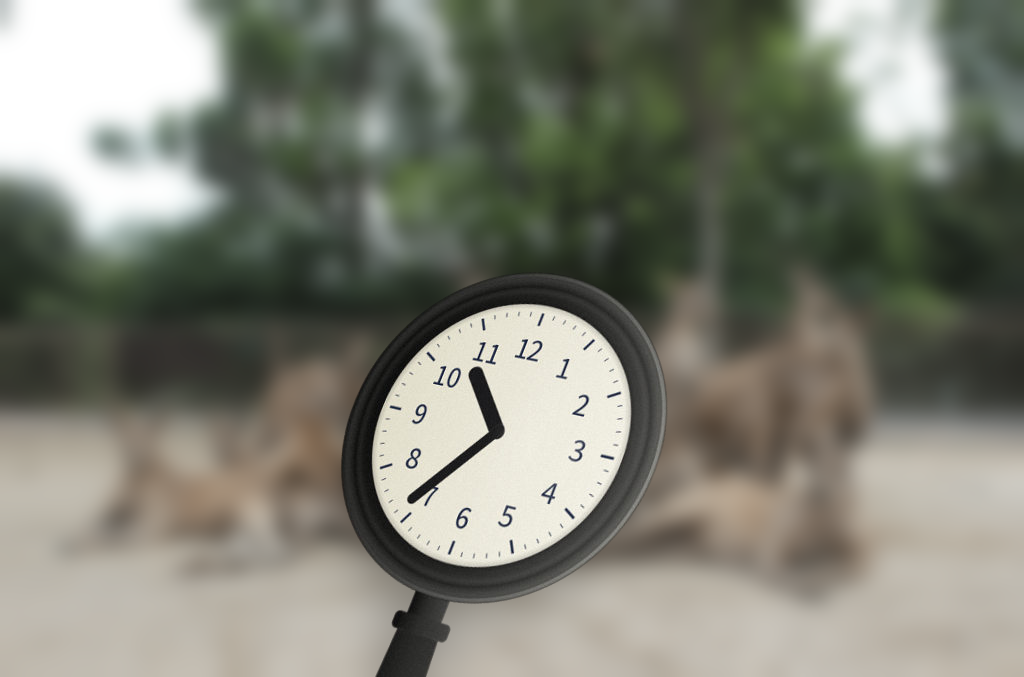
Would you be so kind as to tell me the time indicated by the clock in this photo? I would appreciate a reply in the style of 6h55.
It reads 10h36
